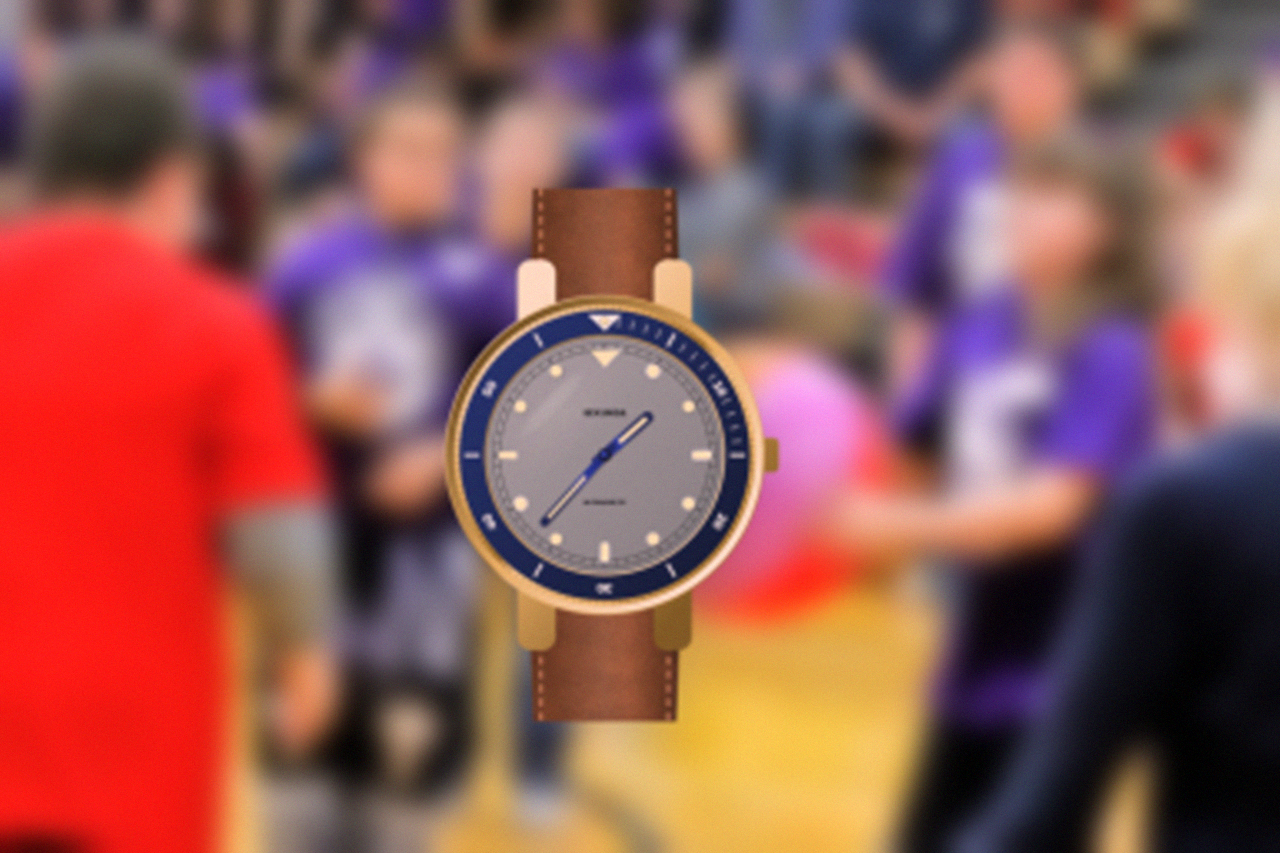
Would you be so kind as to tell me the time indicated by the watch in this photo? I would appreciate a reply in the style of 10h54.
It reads 1h37
